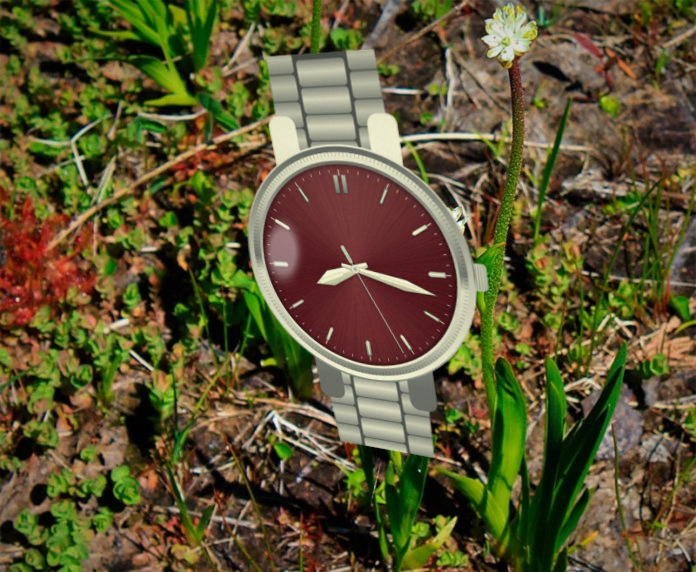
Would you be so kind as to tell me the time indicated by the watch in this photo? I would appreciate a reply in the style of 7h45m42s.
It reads 8h17m26s
